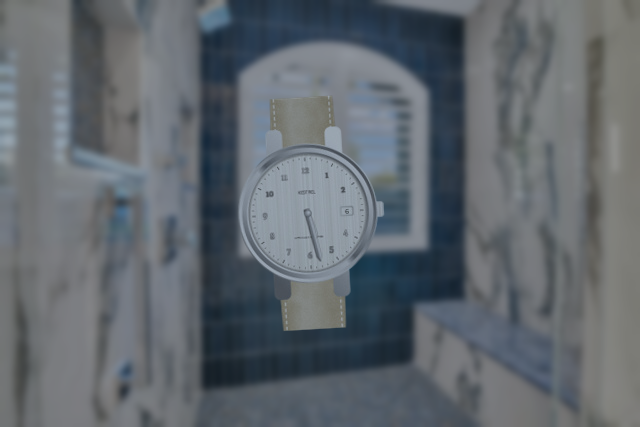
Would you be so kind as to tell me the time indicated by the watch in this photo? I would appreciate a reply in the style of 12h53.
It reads 5h28
